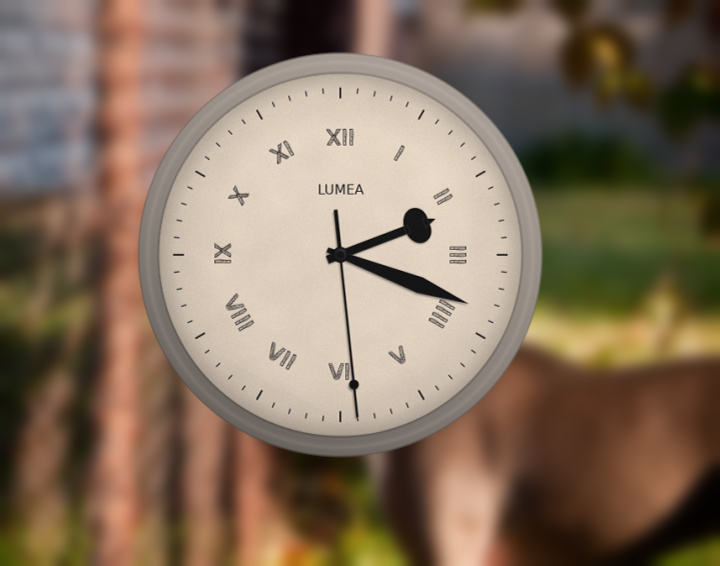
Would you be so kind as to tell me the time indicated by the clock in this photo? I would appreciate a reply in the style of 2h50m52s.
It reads 2h18m29s
